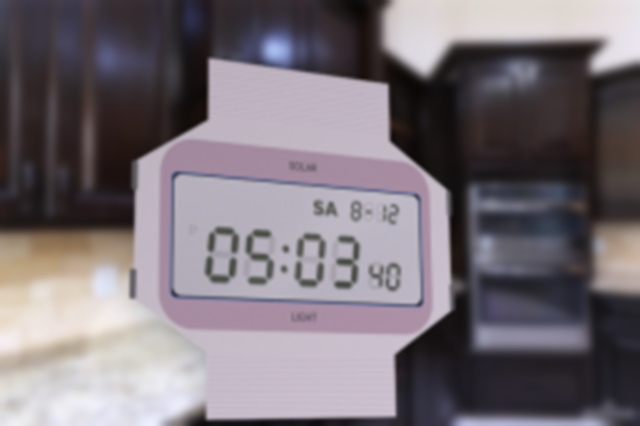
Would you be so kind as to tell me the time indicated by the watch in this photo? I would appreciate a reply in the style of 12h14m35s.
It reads 5h03m40s
